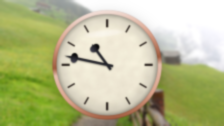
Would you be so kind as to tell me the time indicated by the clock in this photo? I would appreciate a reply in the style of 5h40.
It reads 10h47
